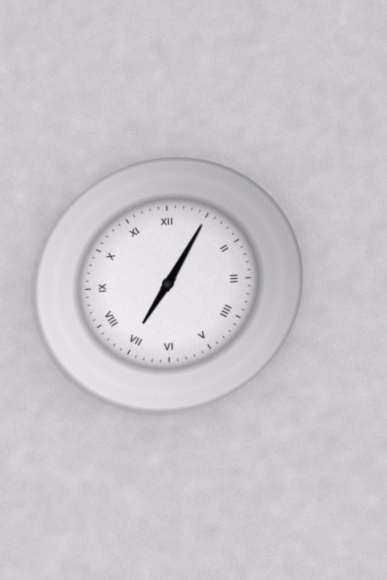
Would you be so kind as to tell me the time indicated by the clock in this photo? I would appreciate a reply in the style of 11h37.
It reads 7h05
